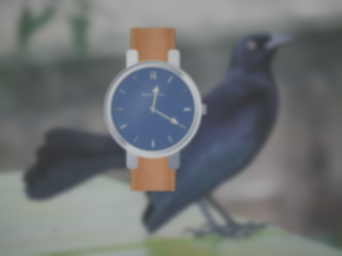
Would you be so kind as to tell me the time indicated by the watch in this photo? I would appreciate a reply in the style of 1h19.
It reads 12h20
